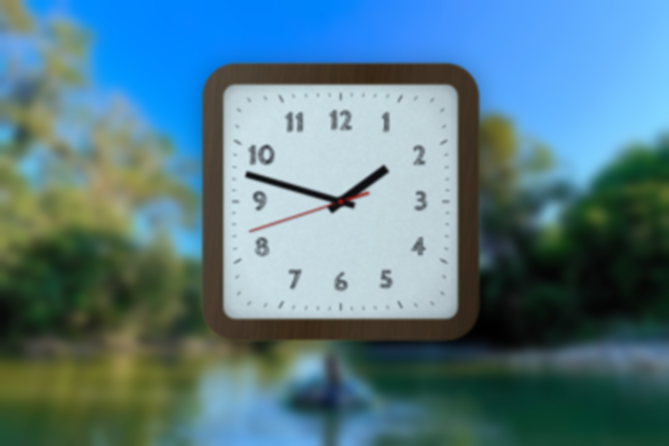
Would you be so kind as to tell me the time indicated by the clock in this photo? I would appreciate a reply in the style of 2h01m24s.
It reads 1h47m42s
